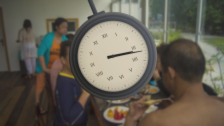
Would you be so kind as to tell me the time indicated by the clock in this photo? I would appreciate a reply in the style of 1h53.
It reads 3h17
